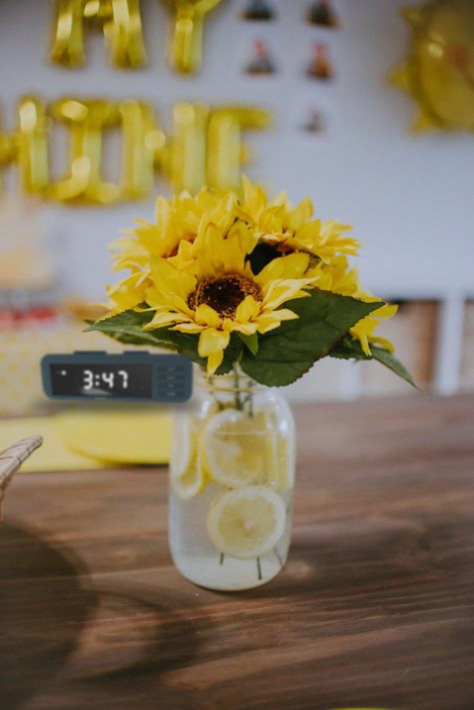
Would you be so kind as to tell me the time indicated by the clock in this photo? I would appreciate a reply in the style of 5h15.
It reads 3h47
